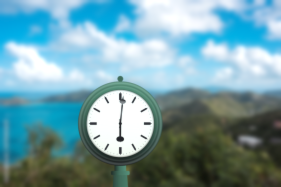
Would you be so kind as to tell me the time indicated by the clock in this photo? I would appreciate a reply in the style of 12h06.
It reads 6h01
